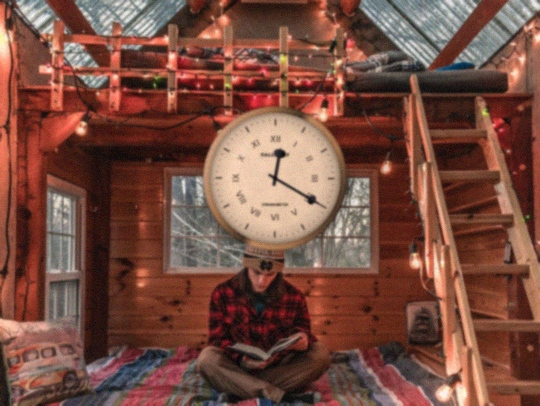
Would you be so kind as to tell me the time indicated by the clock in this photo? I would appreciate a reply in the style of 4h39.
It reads 12h20
